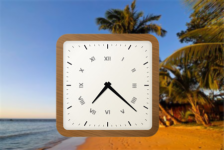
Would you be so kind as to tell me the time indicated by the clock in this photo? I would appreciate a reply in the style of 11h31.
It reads 7h22
